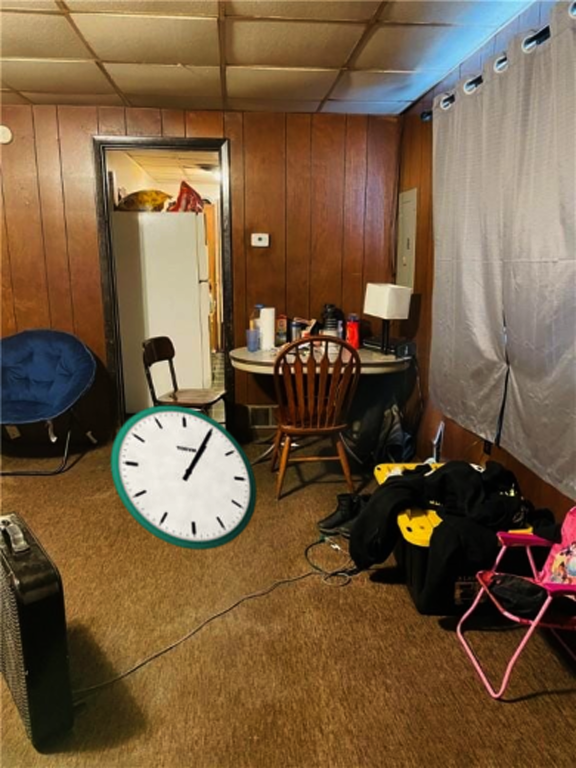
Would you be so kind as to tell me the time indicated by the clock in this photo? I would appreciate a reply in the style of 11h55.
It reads 1h05
